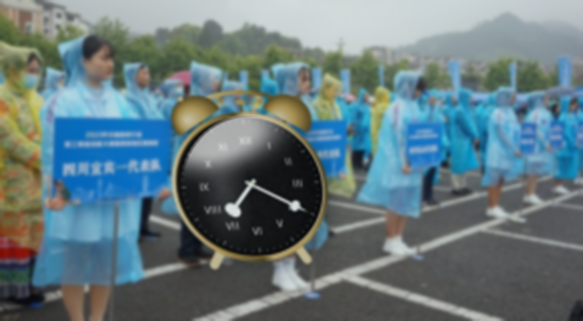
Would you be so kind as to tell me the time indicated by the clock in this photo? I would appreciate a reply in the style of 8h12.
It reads 7h20
